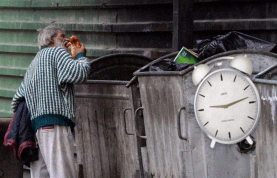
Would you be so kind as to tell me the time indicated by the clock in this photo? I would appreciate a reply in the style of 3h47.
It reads 9h13
